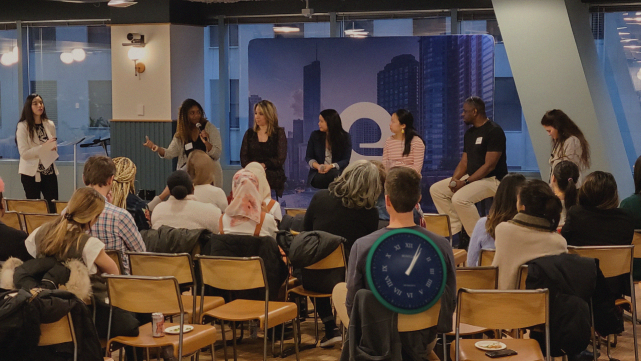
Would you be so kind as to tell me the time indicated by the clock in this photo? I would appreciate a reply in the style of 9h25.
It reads 1h04
